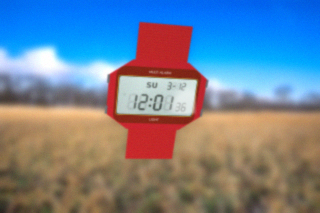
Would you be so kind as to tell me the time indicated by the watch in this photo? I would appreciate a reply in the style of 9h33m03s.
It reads 12h01m36s
